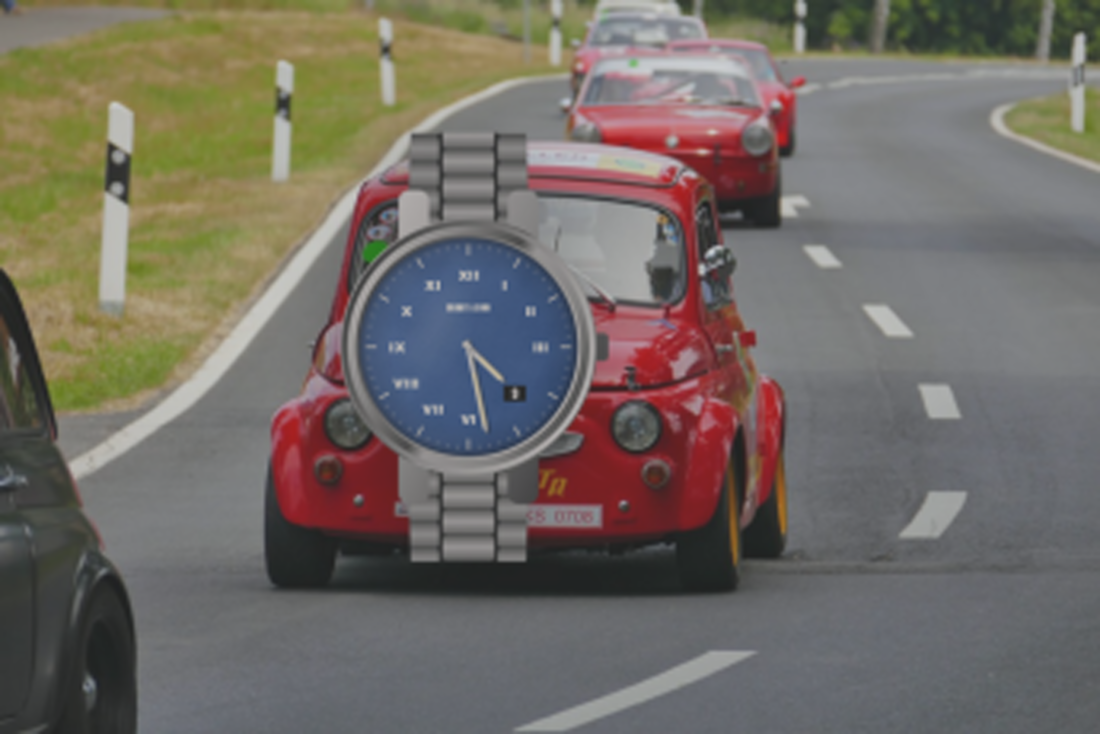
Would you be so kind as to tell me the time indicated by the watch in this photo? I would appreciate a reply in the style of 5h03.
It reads 4h28
